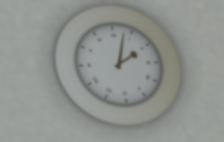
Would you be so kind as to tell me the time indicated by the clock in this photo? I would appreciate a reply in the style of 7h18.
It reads 2h03
